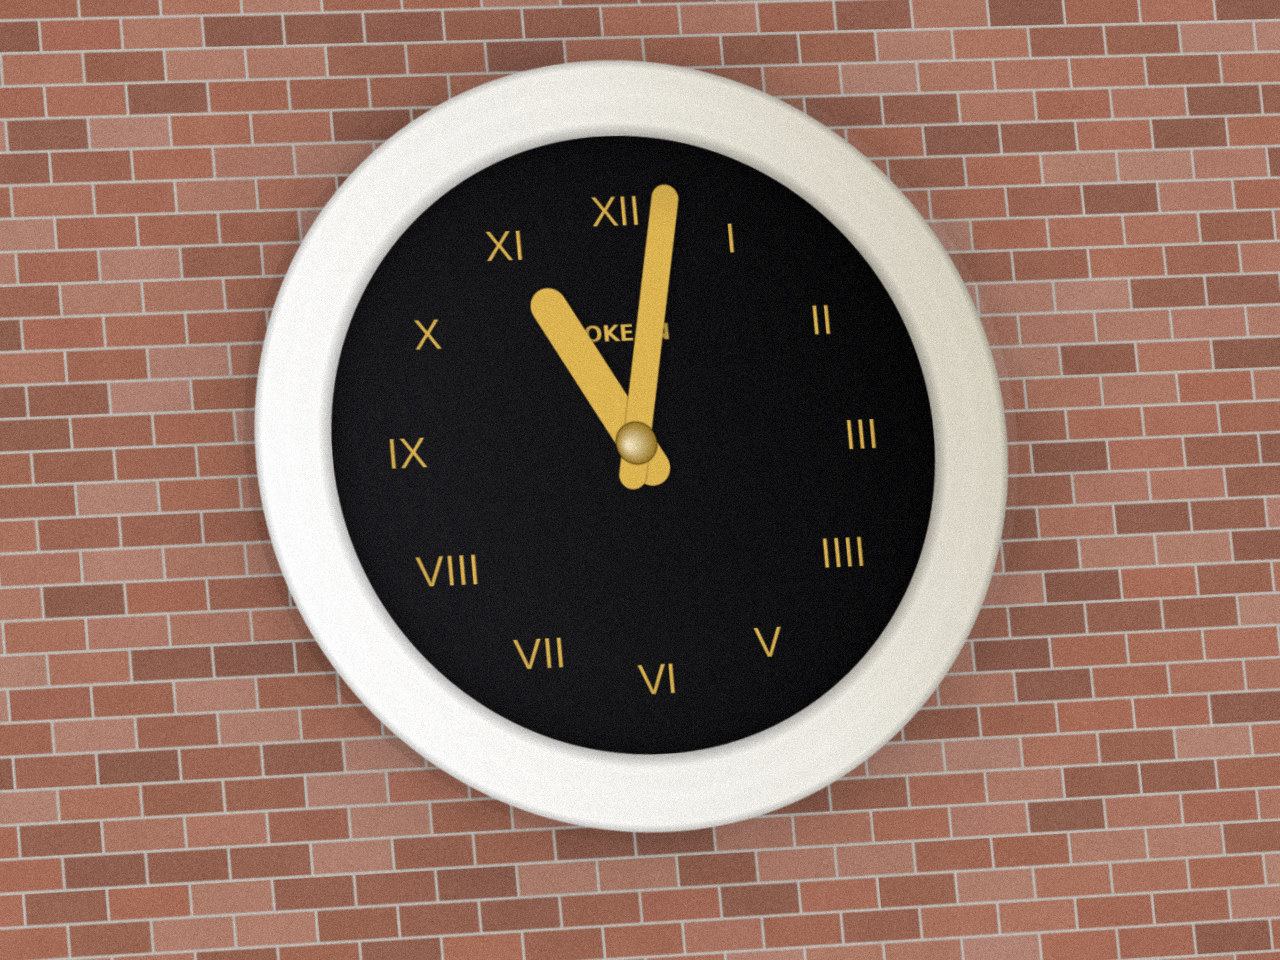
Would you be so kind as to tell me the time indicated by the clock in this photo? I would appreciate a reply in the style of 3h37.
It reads 11h02
